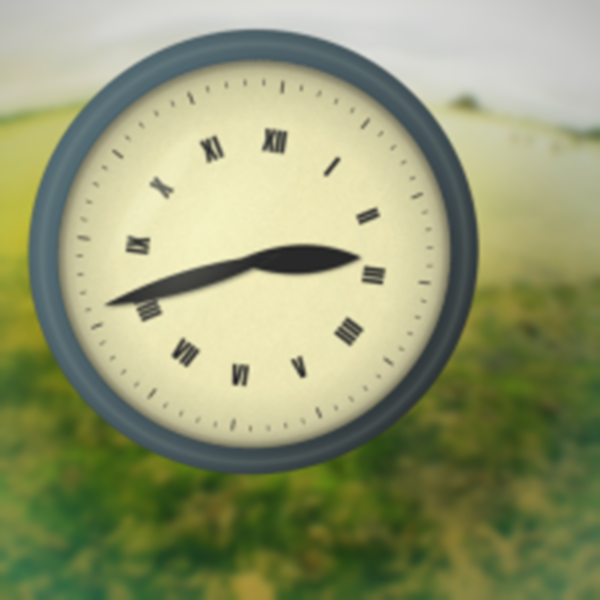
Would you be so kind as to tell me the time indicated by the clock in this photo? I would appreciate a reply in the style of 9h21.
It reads 2h41
